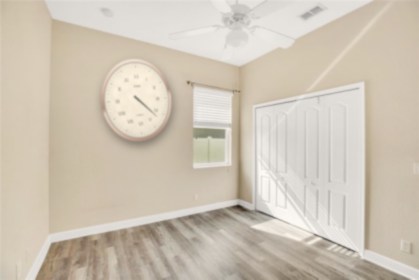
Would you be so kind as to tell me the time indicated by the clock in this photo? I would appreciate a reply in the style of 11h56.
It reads 4h22
